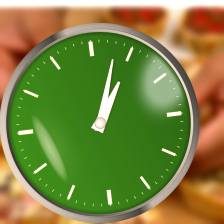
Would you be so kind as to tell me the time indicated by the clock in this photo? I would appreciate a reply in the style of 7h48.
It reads 1h03
